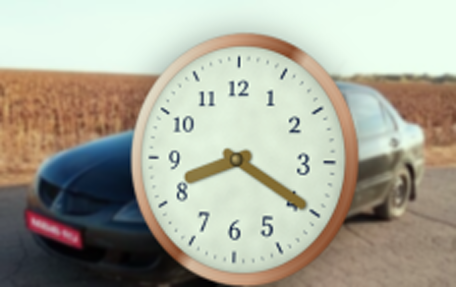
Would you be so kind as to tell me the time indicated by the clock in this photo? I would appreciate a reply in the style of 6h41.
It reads 8h20
